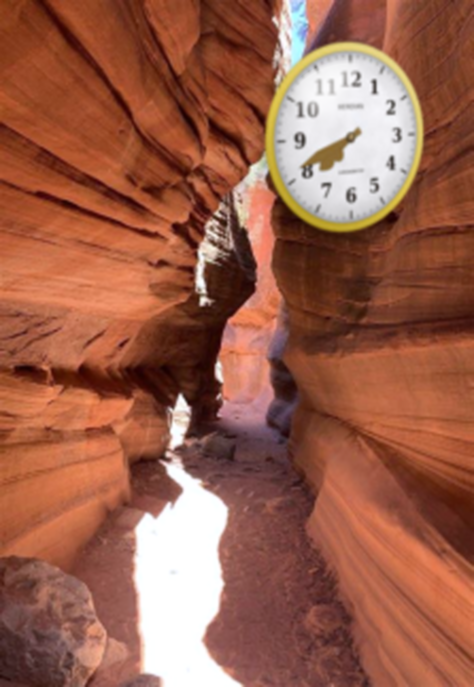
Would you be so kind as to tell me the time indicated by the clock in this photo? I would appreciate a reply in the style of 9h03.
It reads 7h41
